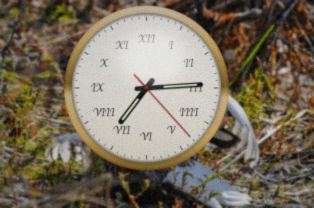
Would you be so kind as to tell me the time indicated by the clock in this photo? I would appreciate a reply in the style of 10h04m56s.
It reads 7h14m23s
